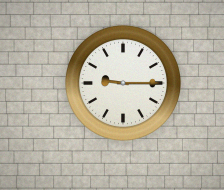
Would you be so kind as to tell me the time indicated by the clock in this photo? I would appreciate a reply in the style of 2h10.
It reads 9h15
